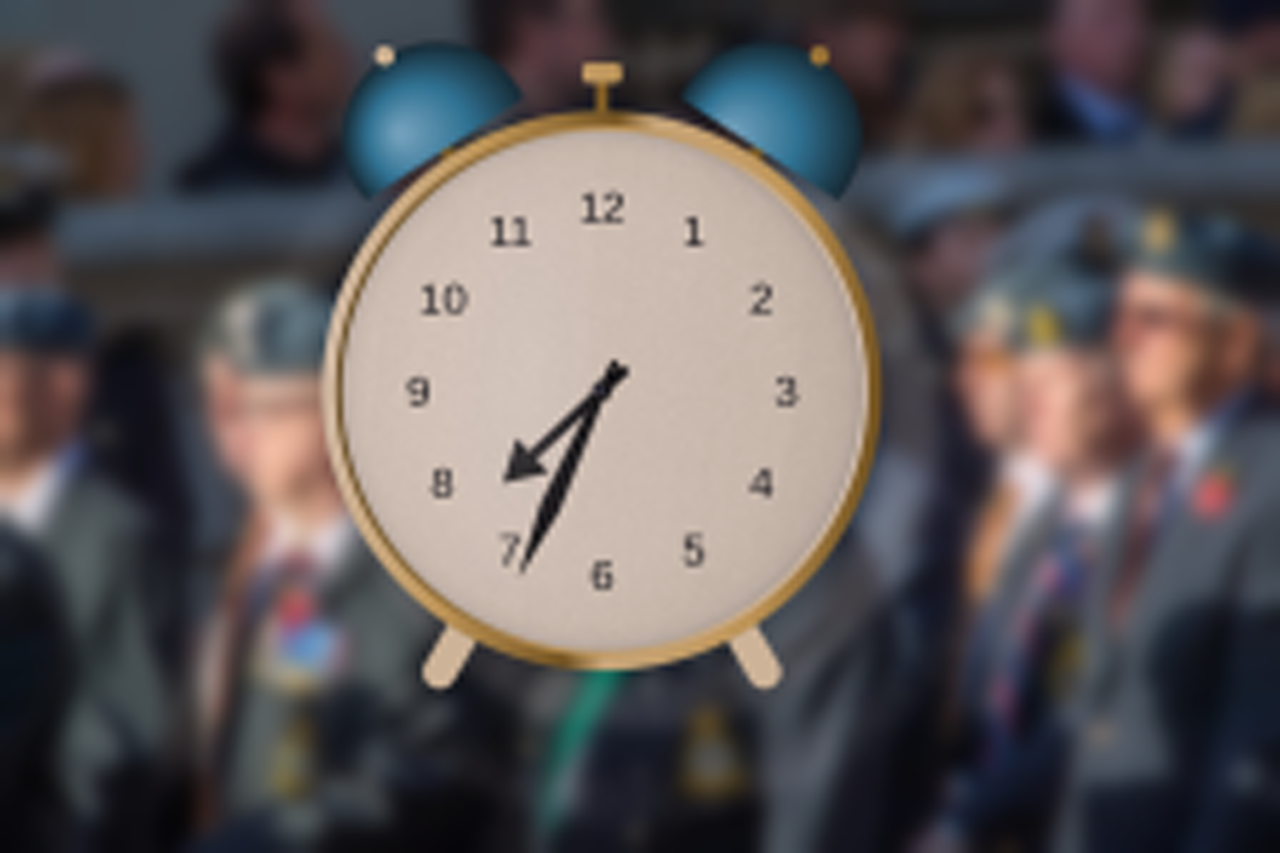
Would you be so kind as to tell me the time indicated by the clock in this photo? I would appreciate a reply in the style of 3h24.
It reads 7h34
